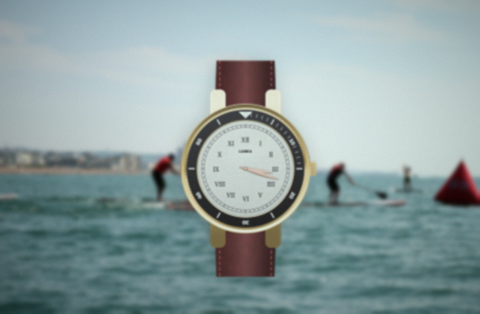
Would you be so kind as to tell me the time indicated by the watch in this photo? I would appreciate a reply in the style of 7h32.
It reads 3h18
